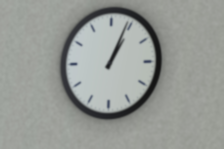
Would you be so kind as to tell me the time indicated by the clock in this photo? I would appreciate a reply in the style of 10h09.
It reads 1h04
